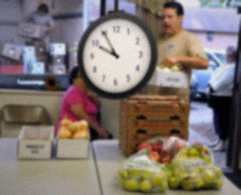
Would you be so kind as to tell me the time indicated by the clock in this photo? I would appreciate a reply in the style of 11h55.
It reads 9h55
